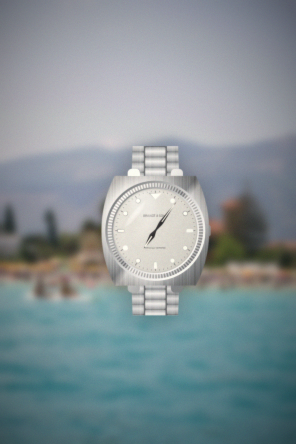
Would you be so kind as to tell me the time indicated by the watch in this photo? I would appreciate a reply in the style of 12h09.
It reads 7h06
